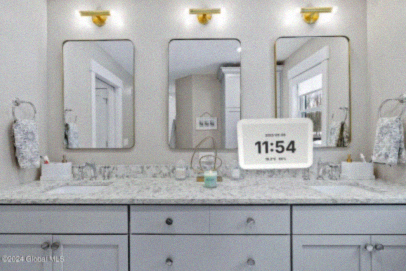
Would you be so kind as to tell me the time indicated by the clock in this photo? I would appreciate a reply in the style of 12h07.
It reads 11h54
